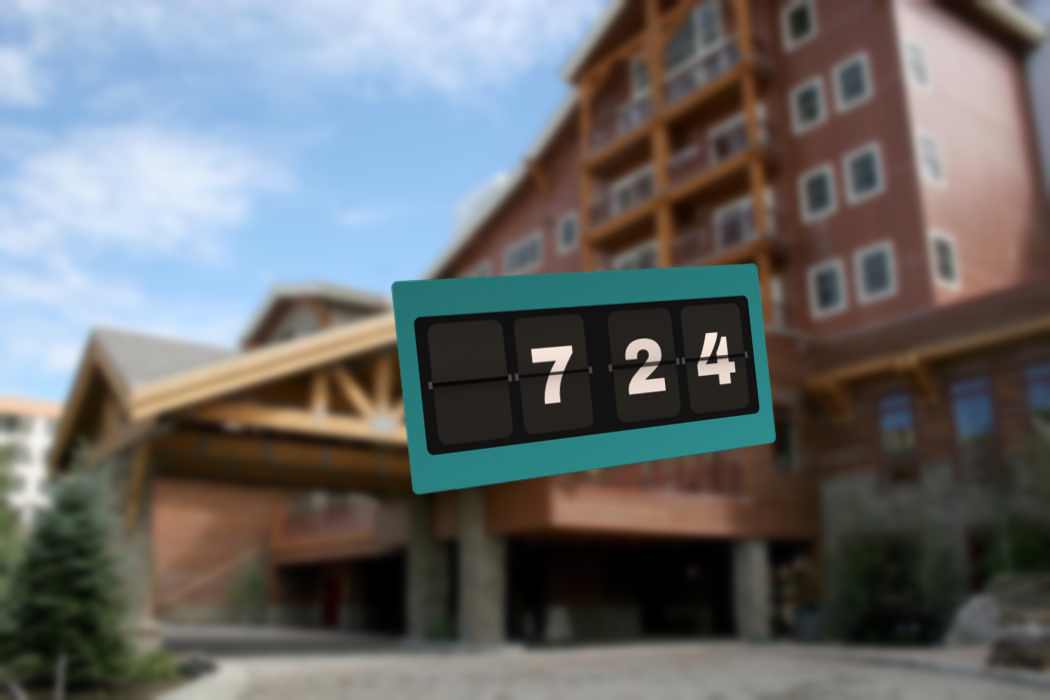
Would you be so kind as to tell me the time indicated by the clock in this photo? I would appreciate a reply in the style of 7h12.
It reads 7h24
